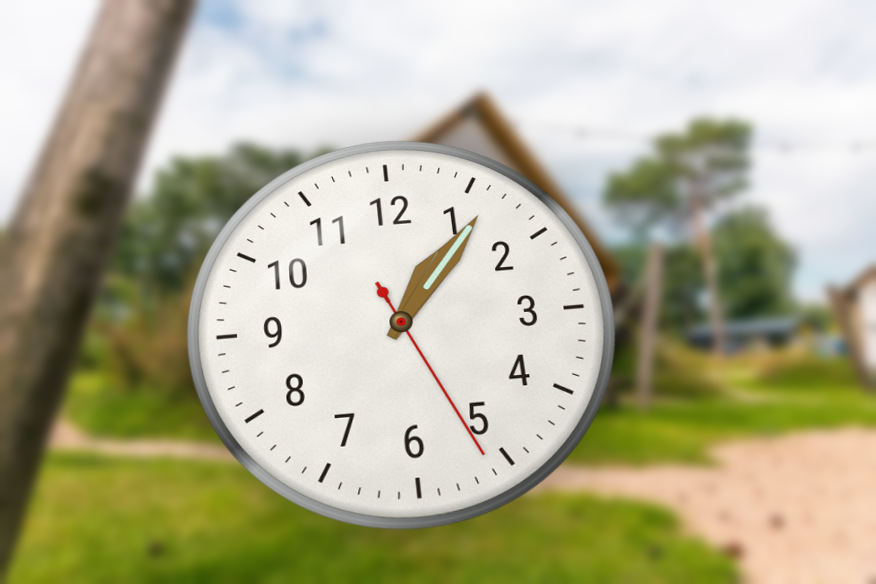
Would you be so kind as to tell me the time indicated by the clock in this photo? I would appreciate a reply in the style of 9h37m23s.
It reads 1h06m26s
